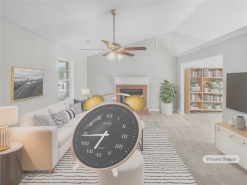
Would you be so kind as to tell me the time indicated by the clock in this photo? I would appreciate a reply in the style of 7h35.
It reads 6h44
